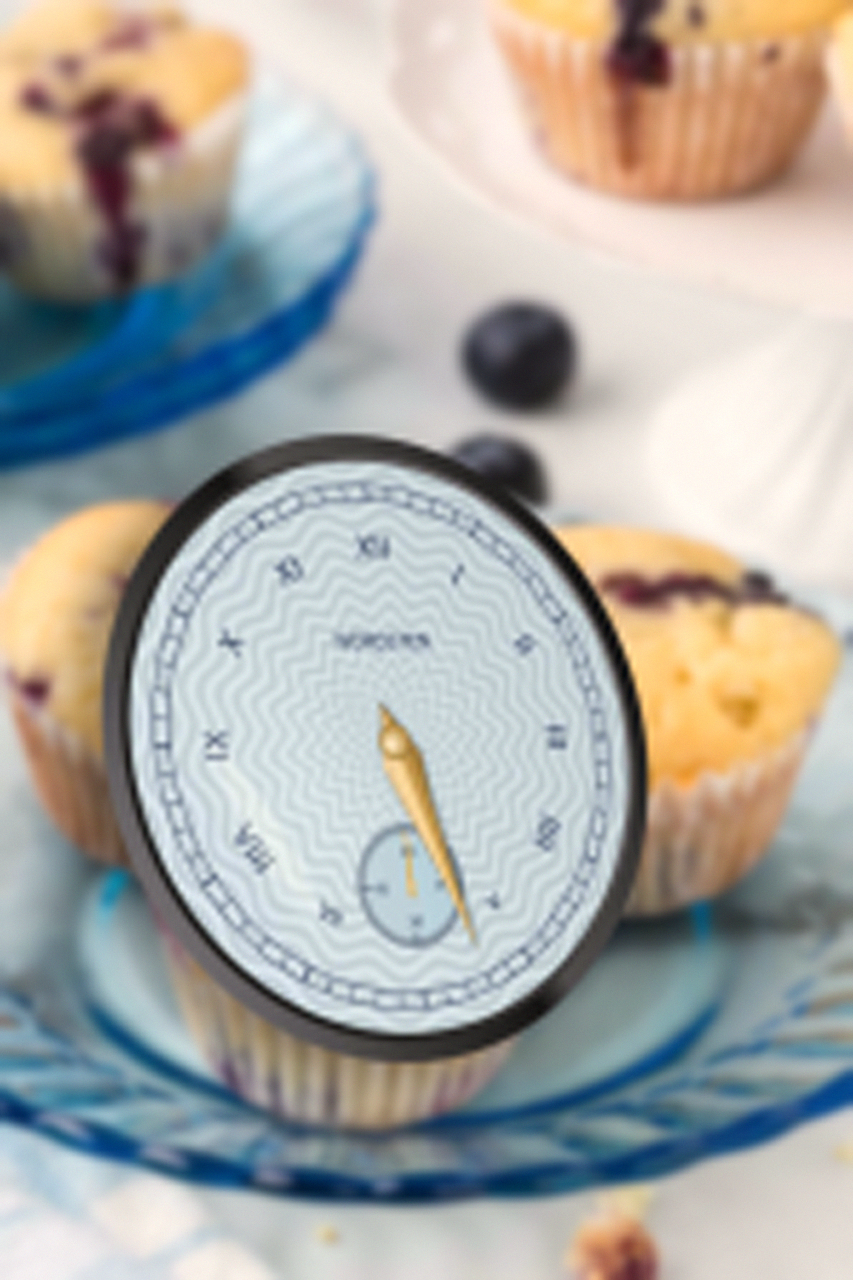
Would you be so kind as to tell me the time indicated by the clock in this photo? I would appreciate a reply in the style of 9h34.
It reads 5h27
